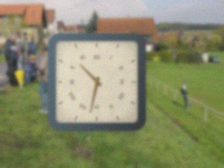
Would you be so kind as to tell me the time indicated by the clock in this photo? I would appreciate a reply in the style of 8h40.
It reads 10h32
